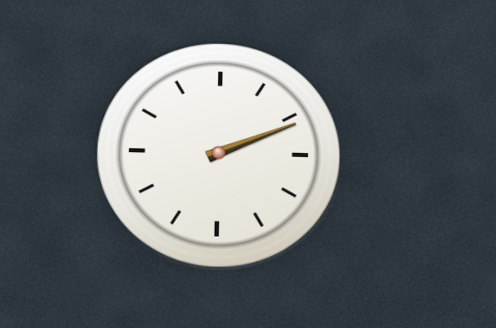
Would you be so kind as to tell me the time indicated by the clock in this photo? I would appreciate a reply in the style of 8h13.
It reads 2h11
